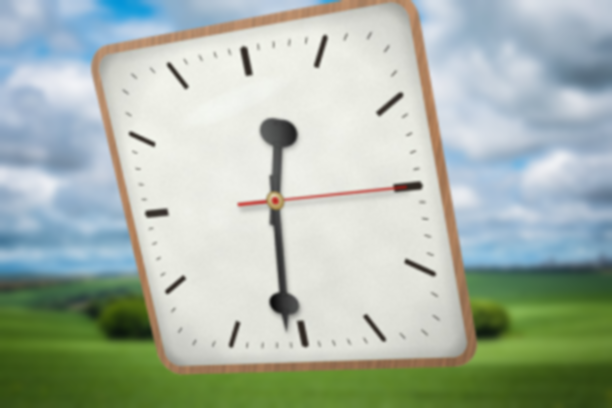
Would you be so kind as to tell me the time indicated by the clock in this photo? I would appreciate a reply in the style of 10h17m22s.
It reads 12h31m15s
